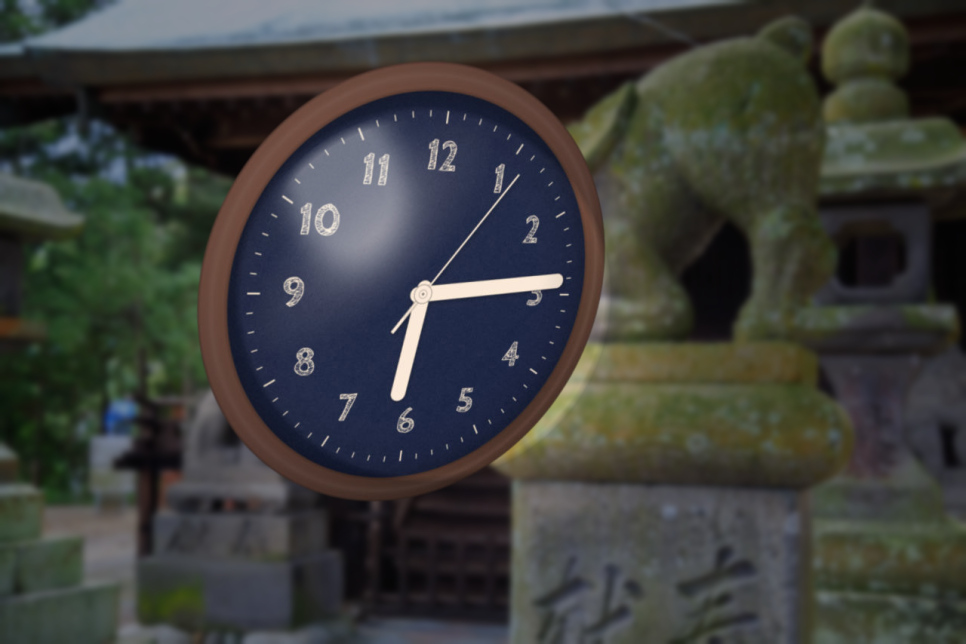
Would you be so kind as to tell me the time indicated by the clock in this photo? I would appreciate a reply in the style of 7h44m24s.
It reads 6h14m06s
